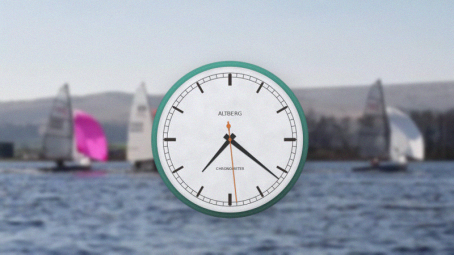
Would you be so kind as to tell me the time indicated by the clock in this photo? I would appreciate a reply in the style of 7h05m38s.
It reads 7h21m29s
